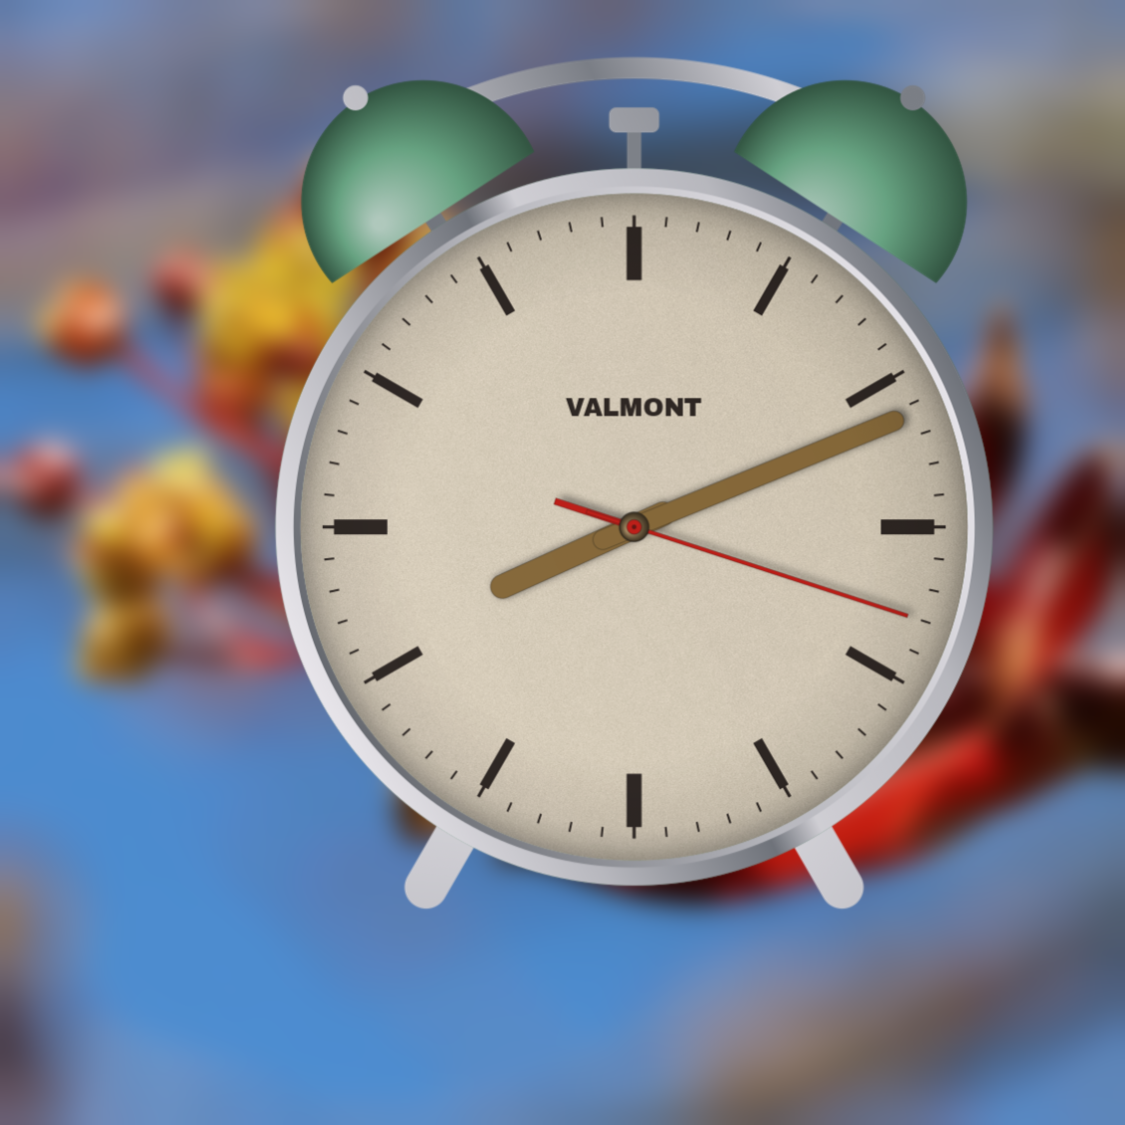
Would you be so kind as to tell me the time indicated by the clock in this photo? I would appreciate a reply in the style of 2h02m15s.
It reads 8h11m18s
